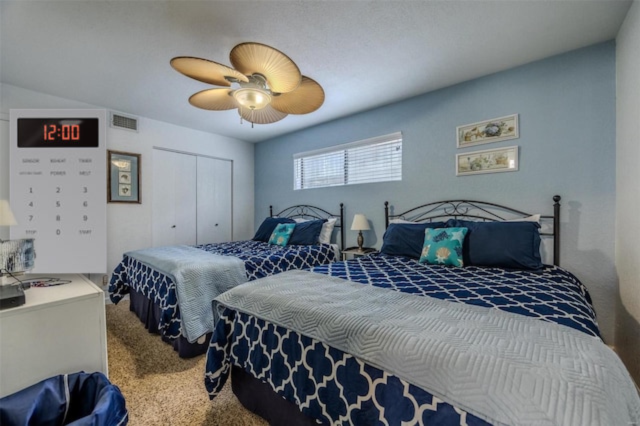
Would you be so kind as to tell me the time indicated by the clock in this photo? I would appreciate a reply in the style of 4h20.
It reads 12h00
